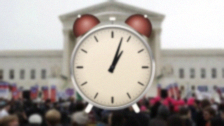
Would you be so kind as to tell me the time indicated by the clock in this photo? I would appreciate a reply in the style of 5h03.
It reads 1h03
